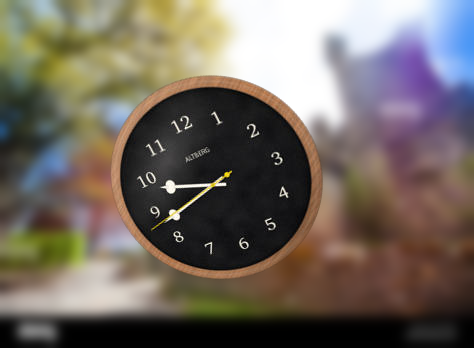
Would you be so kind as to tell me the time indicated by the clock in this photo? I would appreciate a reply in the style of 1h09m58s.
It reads 9h42m43s
